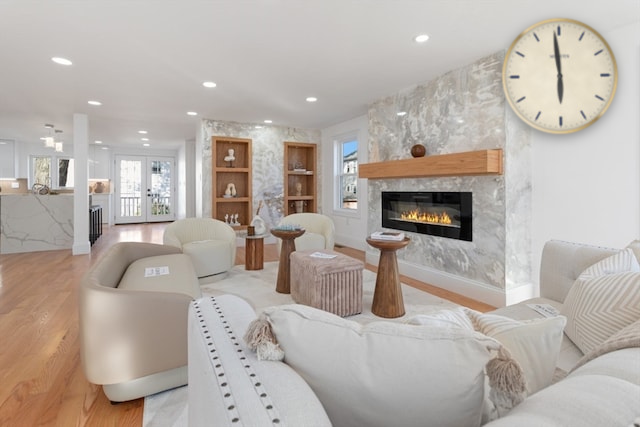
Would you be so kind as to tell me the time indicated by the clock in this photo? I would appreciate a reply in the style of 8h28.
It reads 5h59
